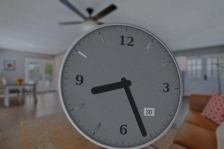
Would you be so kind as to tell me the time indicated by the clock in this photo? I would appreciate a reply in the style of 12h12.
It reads 8h26
